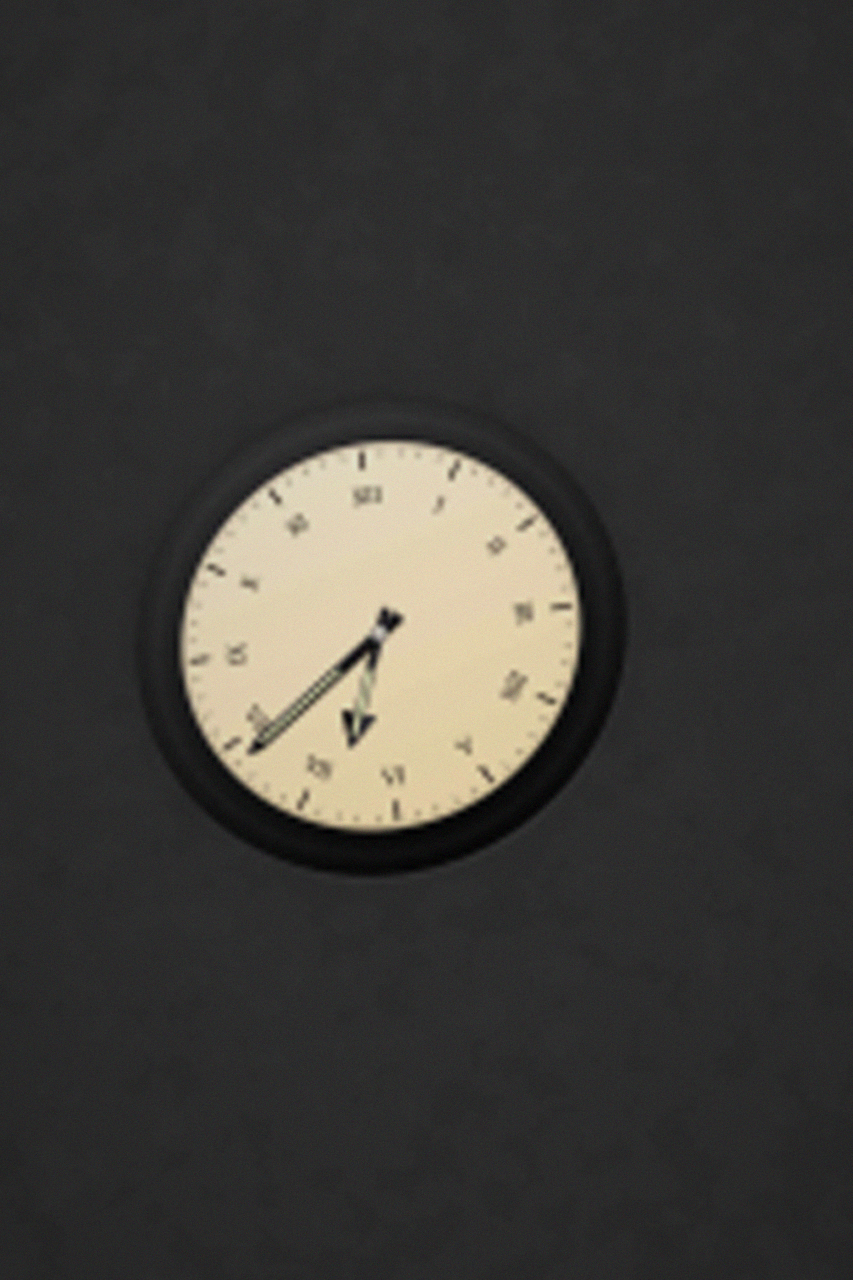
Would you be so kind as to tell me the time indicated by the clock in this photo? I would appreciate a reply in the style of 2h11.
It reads 6h39
